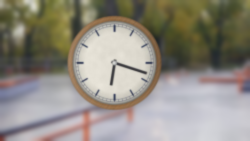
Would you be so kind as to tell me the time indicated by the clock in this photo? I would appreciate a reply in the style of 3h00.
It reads 6h18
